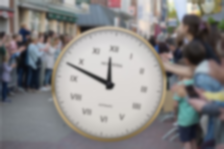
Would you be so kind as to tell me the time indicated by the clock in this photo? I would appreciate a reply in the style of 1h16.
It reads 11h48
